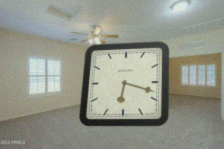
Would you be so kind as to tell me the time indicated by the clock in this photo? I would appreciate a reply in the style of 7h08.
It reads 6h18
